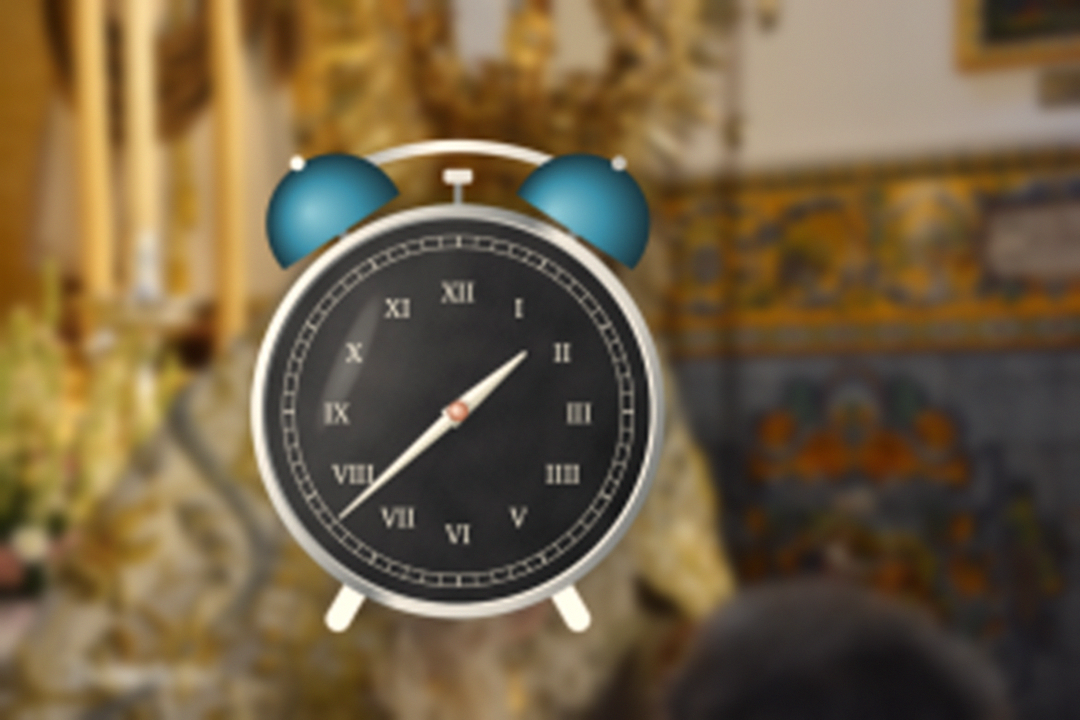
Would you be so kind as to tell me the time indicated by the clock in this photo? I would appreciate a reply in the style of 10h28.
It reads 1h38
